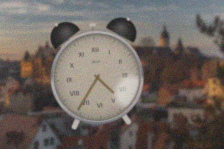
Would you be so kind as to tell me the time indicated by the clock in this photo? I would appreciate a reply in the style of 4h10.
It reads 4h36
